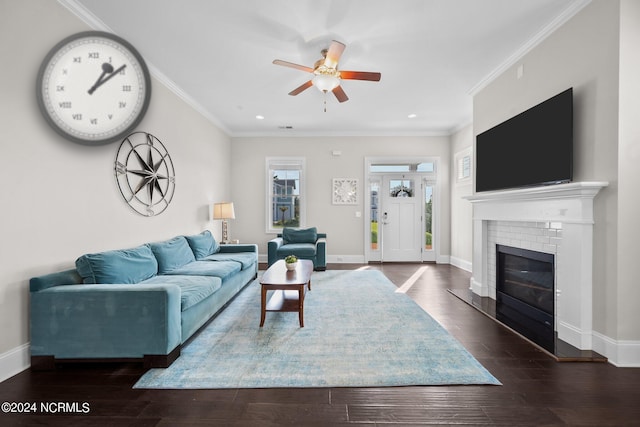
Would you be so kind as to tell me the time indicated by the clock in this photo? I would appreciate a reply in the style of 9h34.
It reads 1h09
